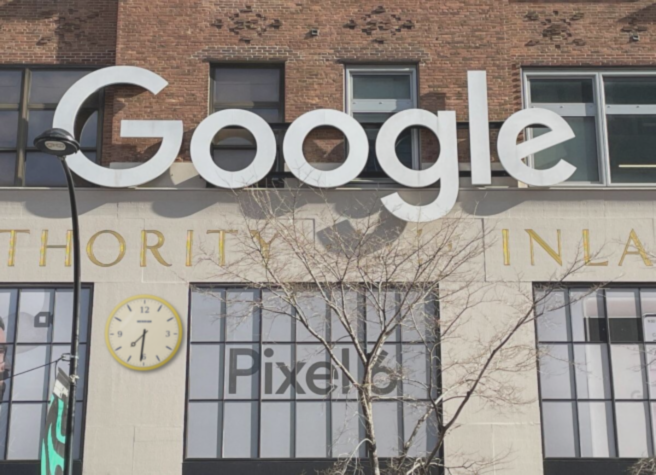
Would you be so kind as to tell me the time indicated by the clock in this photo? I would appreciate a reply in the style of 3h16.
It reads 7h31
